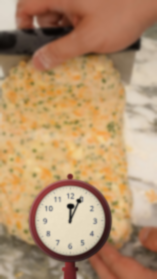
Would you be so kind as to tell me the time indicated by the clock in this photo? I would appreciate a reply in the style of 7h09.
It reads 12h04
